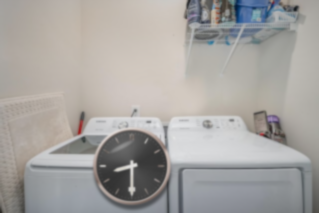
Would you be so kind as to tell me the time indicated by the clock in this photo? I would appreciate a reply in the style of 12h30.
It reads 8h30
